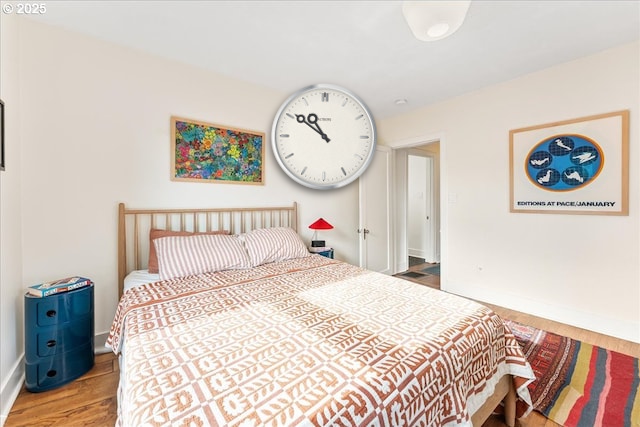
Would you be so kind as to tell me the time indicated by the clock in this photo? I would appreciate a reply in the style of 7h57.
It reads 10h51
